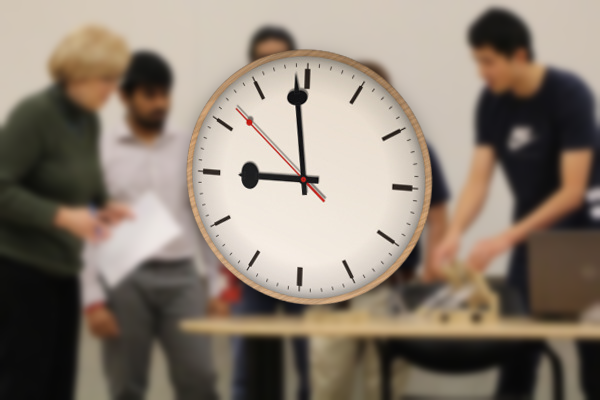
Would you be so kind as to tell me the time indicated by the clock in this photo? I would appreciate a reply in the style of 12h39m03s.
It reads 8h58m52s
